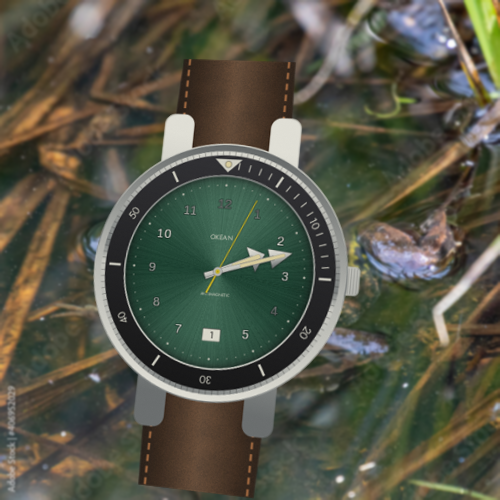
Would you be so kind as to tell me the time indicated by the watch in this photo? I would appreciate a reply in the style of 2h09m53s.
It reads 2h12m04s
